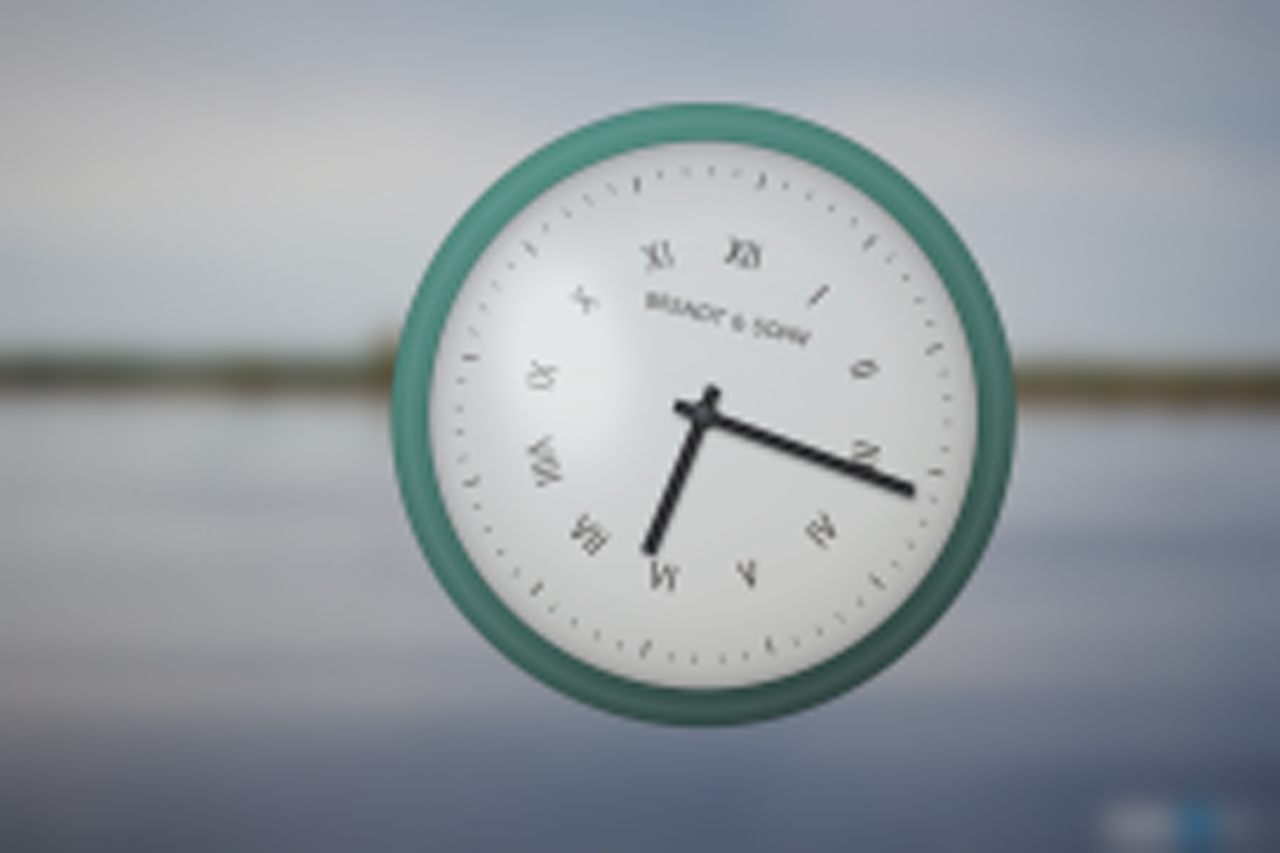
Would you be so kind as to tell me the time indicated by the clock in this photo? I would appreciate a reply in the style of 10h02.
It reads 6h16
